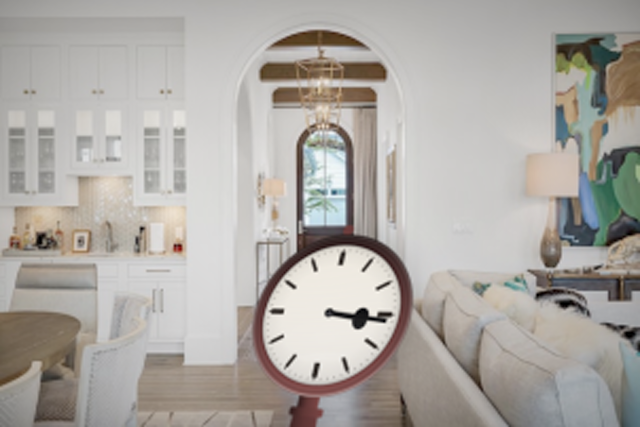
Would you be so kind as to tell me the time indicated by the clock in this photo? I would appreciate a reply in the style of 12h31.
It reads 3h16
